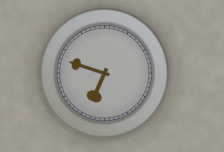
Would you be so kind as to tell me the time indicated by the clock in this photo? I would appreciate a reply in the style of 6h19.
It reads 6h48
